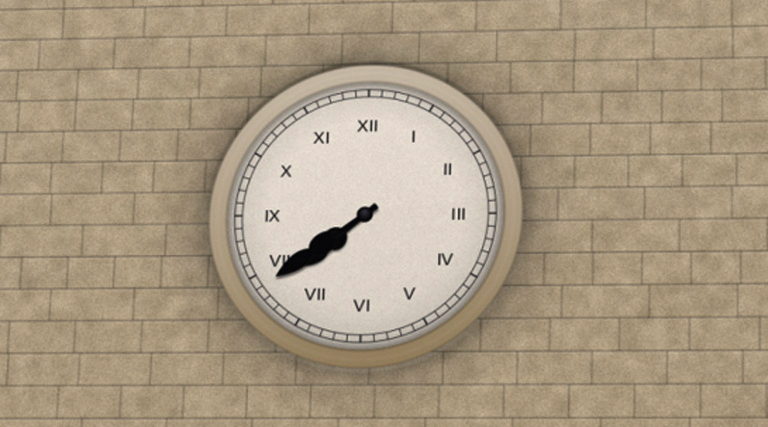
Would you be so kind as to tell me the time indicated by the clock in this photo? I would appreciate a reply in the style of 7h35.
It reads 7h39
